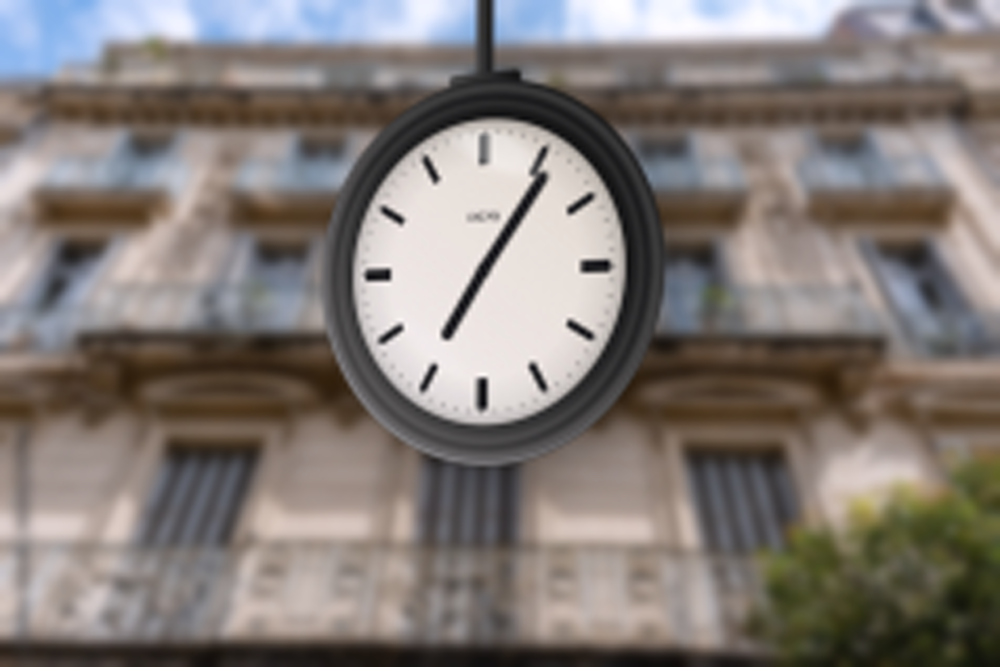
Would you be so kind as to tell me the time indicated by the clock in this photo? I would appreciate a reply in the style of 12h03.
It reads 7h06
